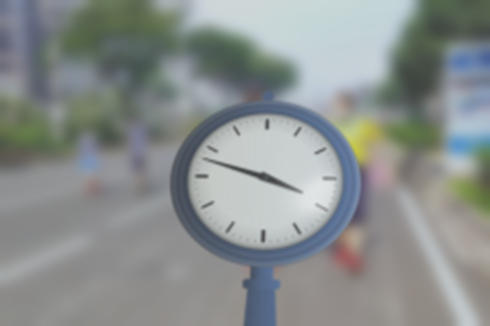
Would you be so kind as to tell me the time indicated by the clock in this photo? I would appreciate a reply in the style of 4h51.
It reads 3h48
